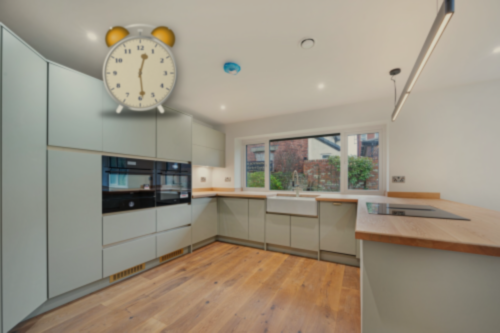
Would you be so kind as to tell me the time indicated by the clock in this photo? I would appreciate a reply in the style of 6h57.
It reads 12h29
